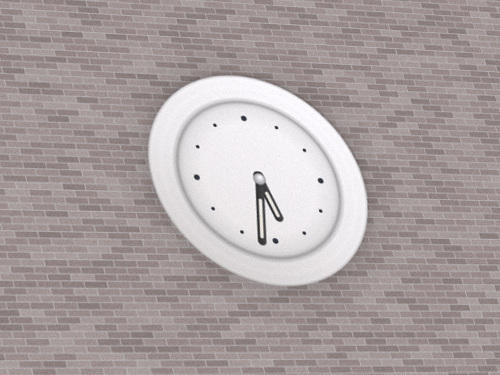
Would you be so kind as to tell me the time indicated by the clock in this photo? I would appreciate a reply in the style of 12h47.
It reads 5h32
